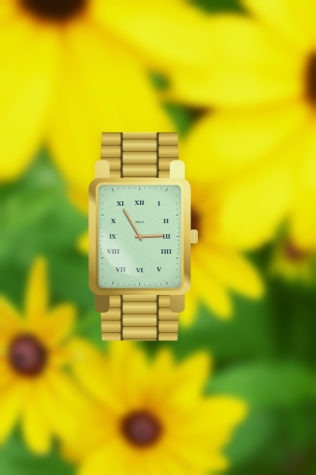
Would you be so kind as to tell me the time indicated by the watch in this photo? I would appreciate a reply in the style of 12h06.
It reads 2h55
